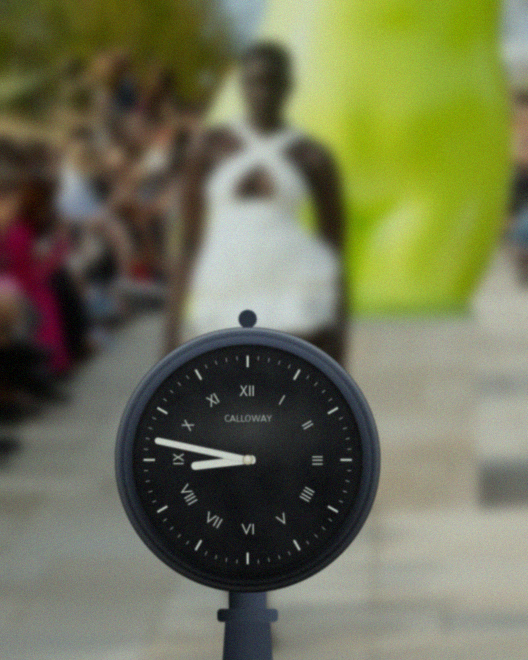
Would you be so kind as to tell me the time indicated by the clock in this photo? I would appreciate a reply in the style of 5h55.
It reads 8h47
